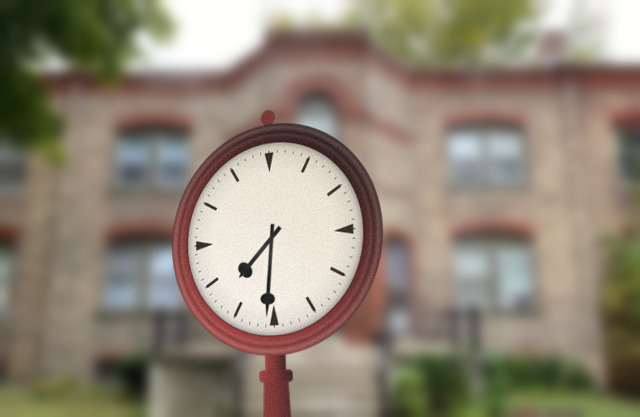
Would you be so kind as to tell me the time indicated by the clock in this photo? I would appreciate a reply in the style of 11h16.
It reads 7h31
